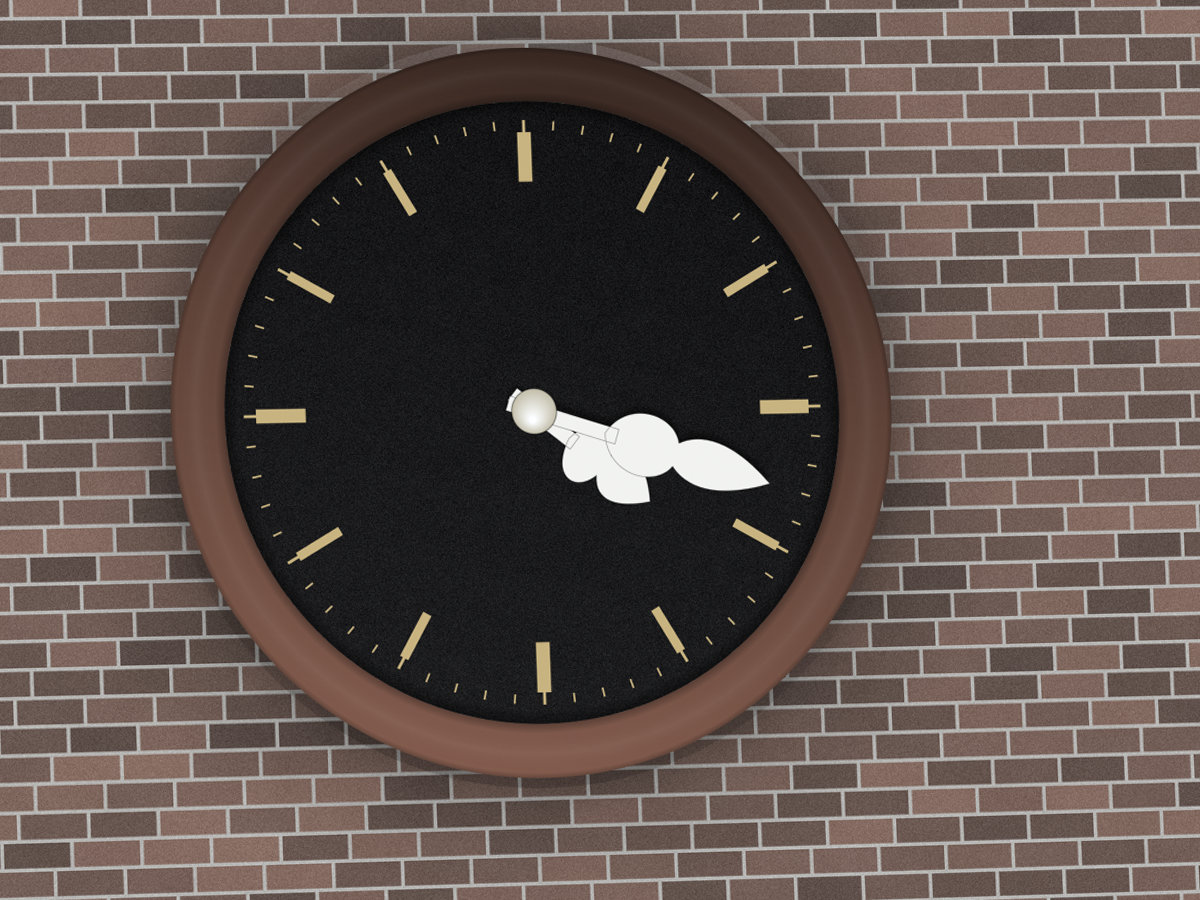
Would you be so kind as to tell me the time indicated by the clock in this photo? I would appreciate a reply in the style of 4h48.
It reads 4h18
